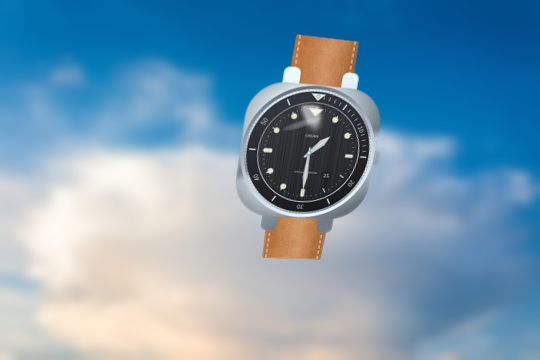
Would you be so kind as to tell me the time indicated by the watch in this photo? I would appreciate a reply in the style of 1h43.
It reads 1h30
